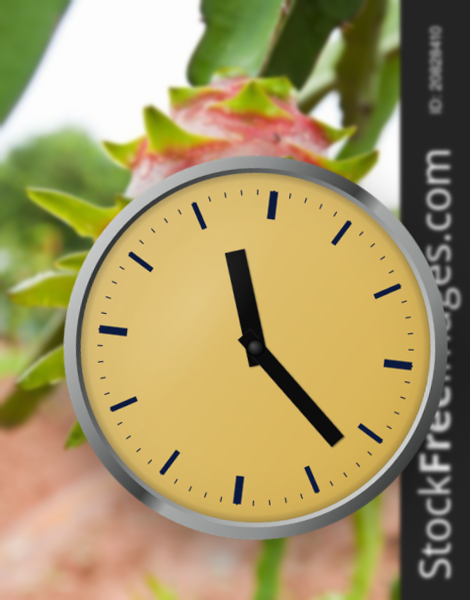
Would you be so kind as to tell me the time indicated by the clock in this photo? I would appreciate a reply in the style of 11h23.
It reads 11h22
